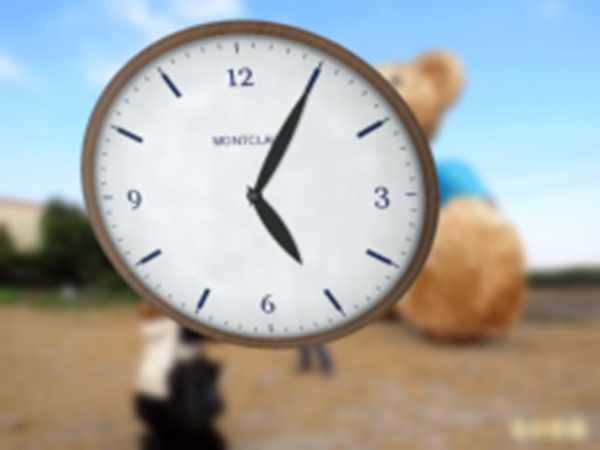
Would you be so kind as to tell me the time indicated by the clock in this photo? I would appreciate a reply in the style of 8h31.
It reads 5h05
